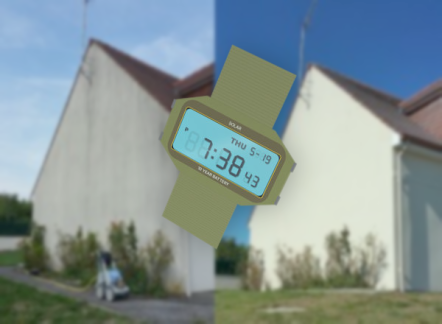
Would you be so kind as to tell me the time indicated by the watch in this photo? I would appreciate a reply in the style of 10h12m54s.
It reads 7h38m43s
